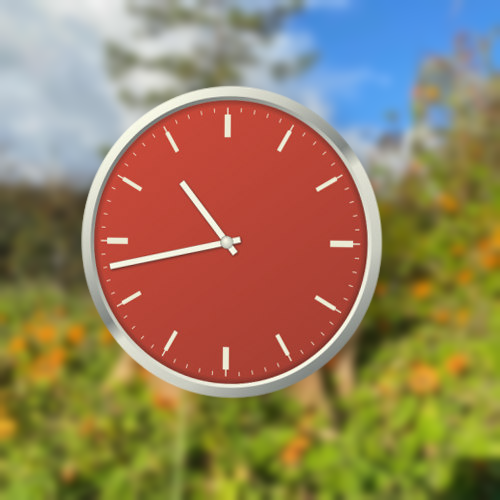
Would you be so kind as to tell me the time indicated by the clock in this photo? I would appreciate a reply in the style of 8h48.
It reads 10h43
